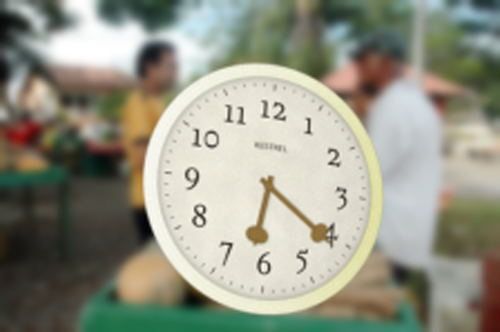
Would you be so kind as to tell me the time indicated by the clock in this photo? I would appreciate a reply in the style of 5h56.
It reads 6h21
